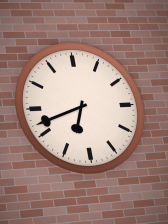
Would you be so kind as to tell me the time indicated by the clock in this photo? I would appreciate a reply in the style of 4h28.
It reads 6h42
